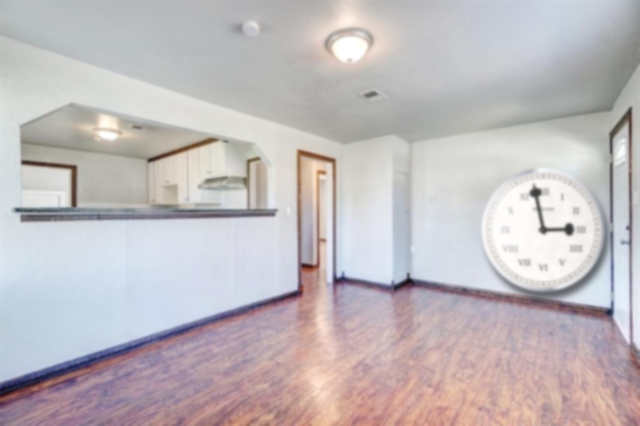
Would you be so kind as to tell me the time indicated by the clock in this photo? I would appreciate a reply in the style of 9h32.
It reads 2h58
